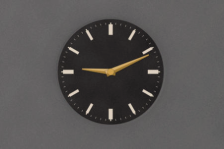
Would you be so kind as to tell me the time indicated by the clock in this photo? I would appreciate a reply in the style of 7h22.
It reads 9h11
